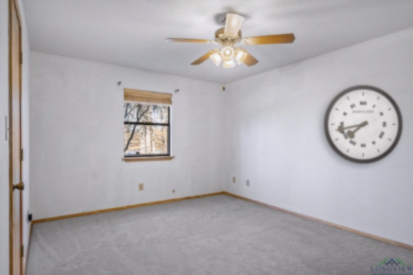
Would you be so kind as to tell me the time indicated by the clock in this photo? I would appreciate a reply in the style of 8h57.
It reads 7h43
